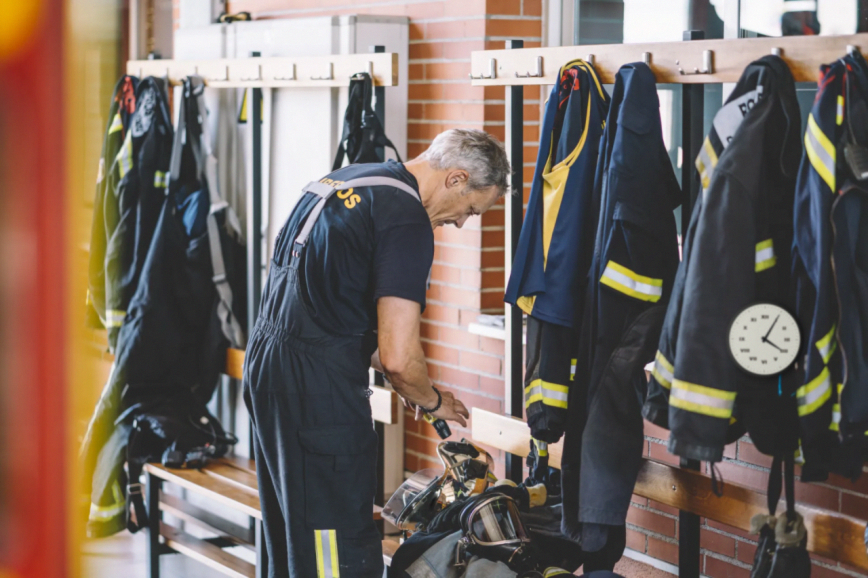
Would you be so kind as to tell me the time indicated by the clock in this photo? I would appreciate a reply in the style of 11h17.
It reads 4h05
